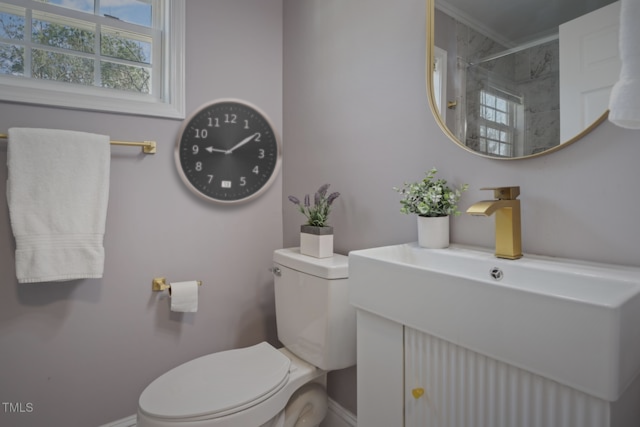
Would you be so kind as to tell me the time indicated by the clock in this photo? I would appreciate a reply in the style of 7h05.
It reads 9h09
